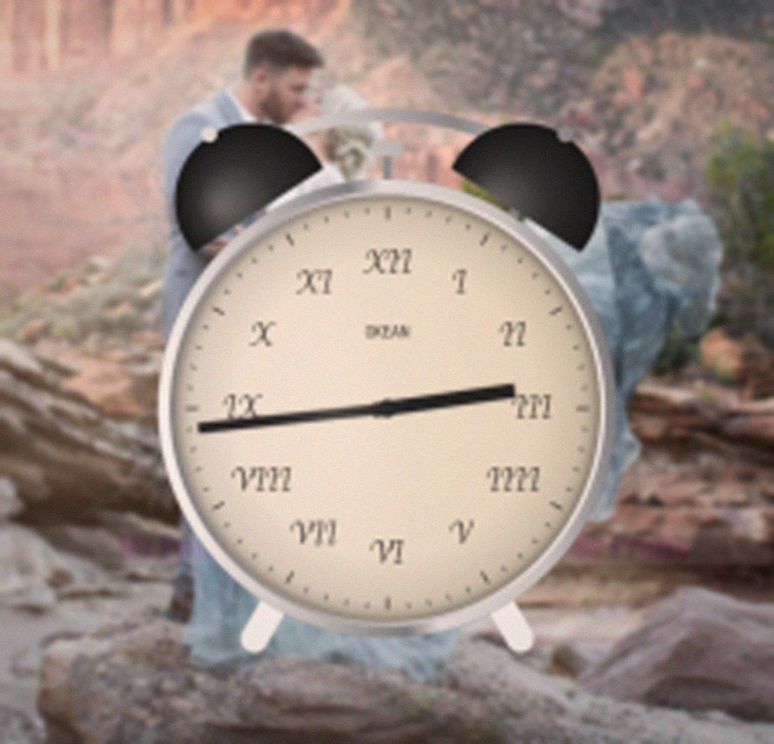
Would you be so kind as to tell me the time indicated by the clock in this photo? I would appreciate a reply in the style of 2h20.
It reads 2h44
